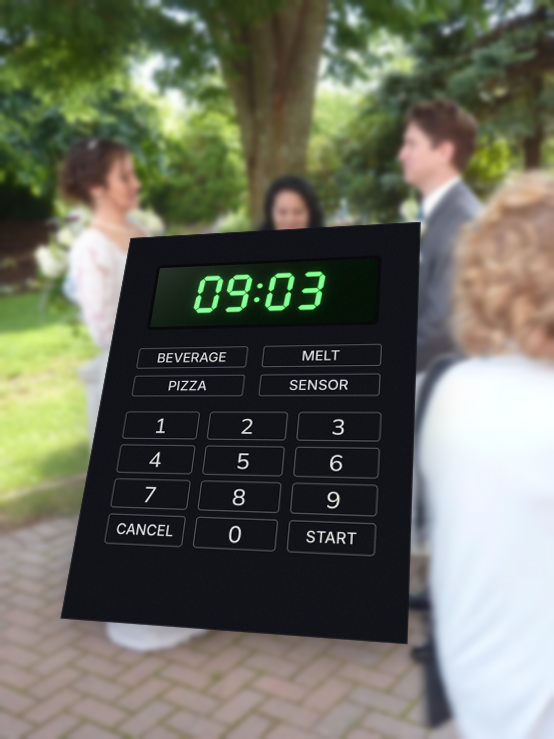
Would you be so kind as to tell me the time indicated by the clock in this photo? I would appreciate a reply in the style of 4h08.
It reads 9h03
